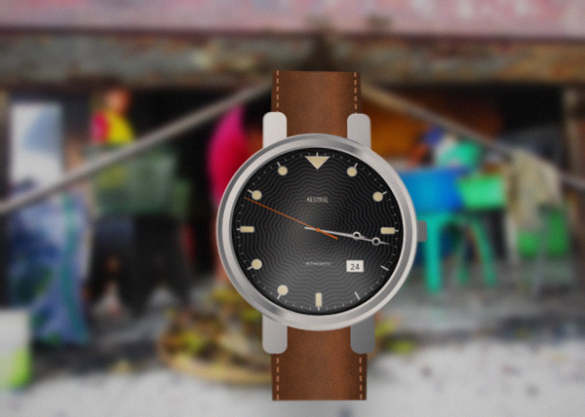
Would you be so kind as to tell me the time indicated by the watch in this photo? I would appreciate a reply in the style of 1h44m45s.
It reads 3h16m49s
